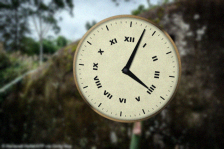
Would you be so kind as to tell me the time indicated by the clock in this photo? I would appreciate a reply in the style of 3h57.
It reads 4h03
